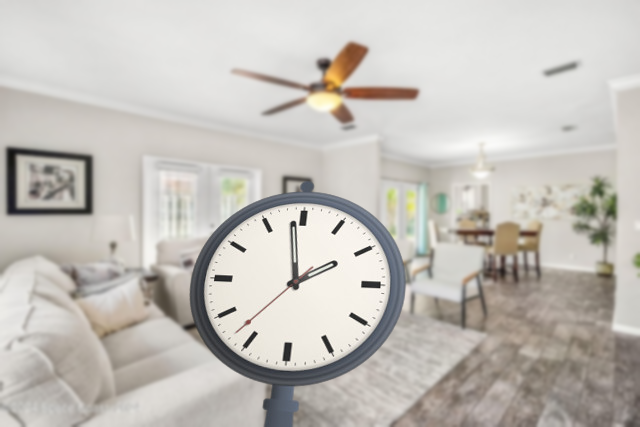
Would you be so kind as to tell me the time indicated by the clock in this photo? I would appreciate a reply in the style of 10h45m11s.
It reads 1h58m37s
